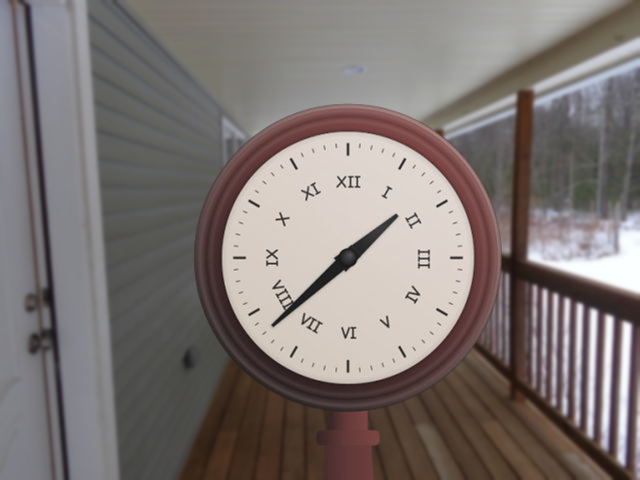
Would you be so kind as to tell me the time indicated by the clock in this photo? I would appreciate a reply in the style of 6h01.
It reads 1h38
